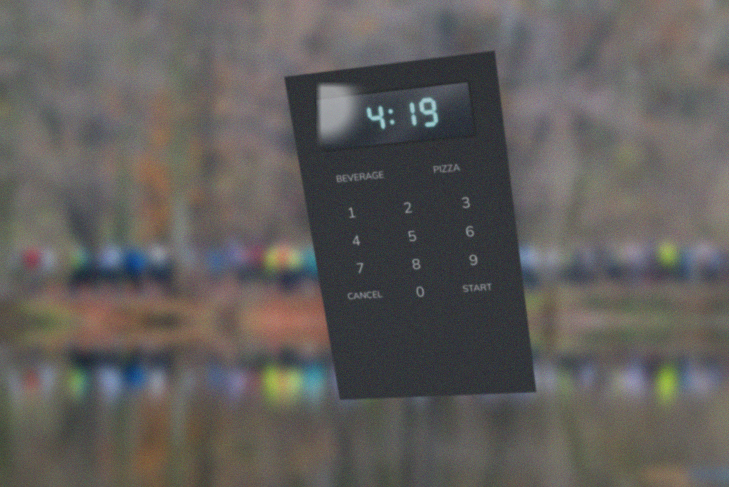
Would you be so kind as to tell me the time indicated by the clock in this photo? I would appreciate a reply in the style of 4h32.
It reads 4h19
